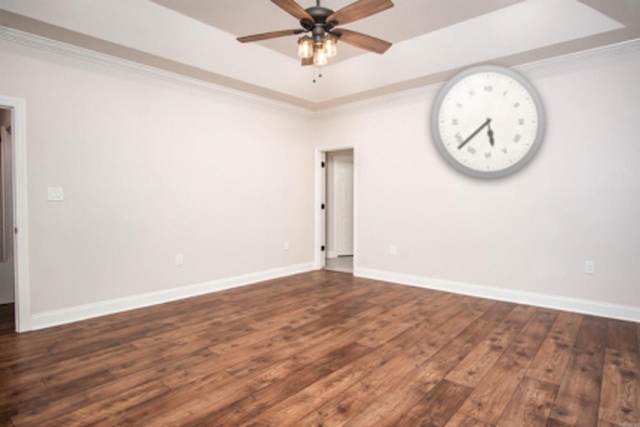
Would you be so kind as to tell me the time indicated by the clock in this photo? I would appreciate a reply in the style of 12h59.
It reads 5h38
